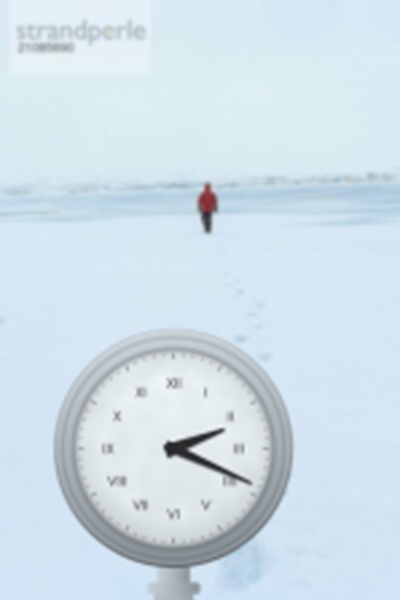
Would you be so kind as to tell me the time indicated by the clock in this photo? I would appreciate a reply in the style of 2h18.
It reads 2h19
